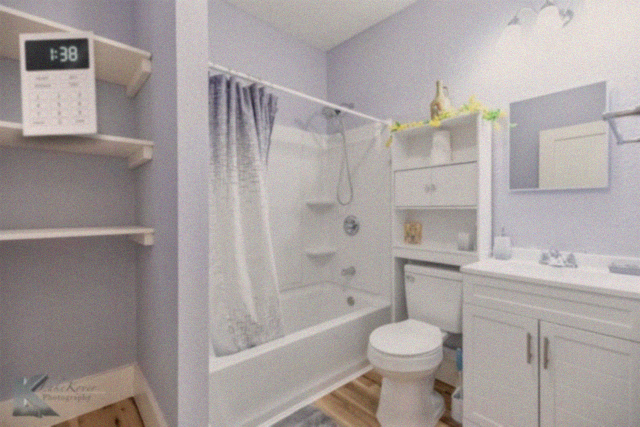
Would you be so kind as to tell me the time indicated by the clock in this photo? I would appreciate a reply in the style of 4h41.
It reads 1h38
